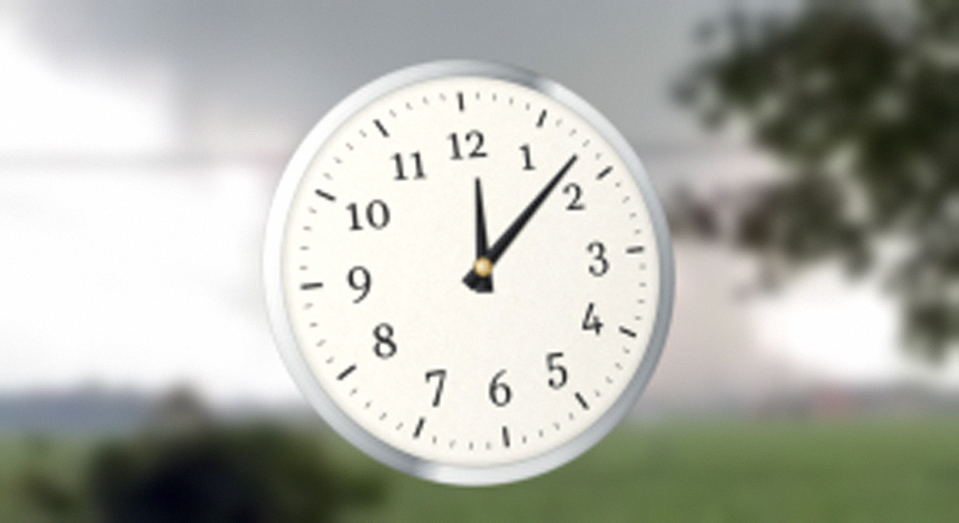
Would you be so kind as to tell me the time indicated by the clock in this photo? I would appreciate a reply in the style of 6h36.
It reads 12h08
